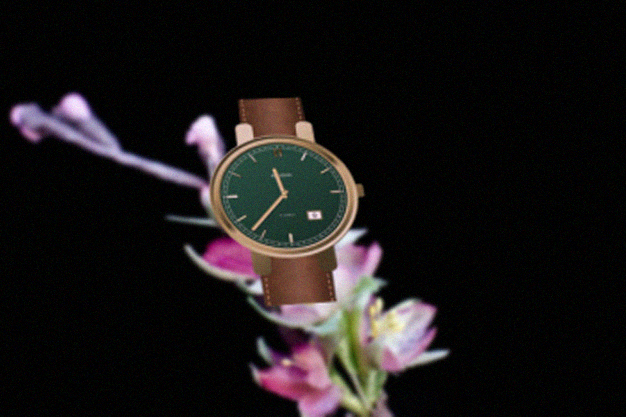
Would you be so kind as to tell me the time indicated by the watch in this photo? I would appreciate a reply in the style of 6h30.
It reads 11h37
